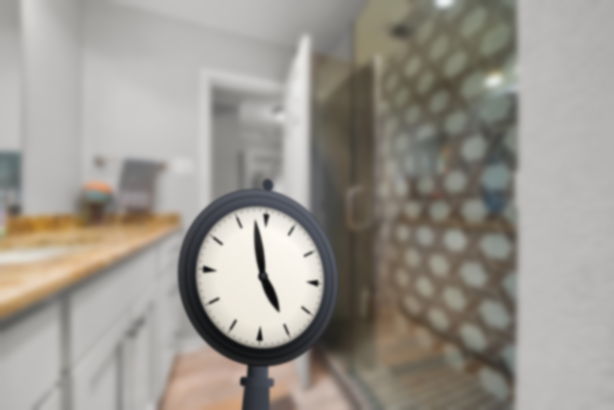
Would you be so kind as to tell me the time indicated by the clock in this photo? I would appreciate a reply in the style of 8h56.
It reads 4h58
